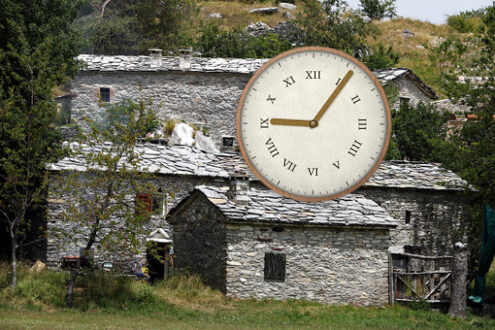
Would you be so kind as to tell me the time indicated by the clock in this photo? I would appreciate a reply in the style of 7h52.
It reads 9h06
